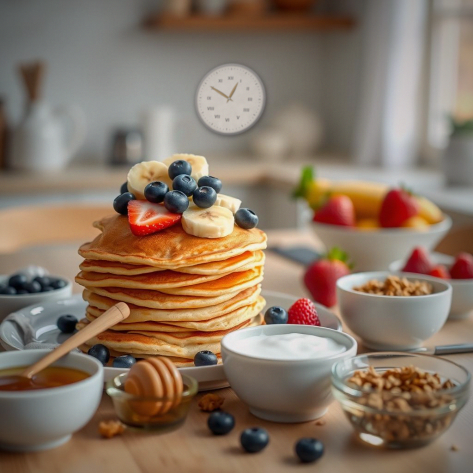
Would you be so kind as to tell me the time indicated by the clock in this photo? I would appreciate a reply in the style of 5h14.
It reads 12h50
